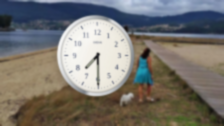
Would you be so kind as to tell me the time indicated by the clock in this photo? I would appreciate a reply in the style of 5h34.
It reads 7h30
